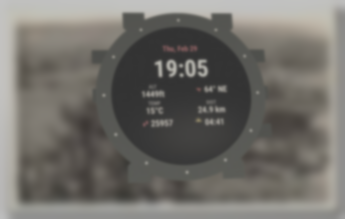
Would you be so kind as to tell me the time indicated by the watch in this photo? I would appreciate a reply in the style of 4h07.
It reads 19h05
